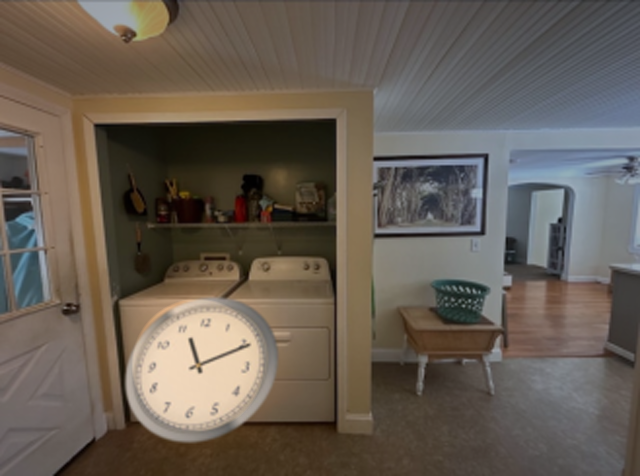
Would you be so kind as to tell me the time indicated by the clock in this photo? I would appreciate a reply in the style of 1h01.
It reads 11h11
